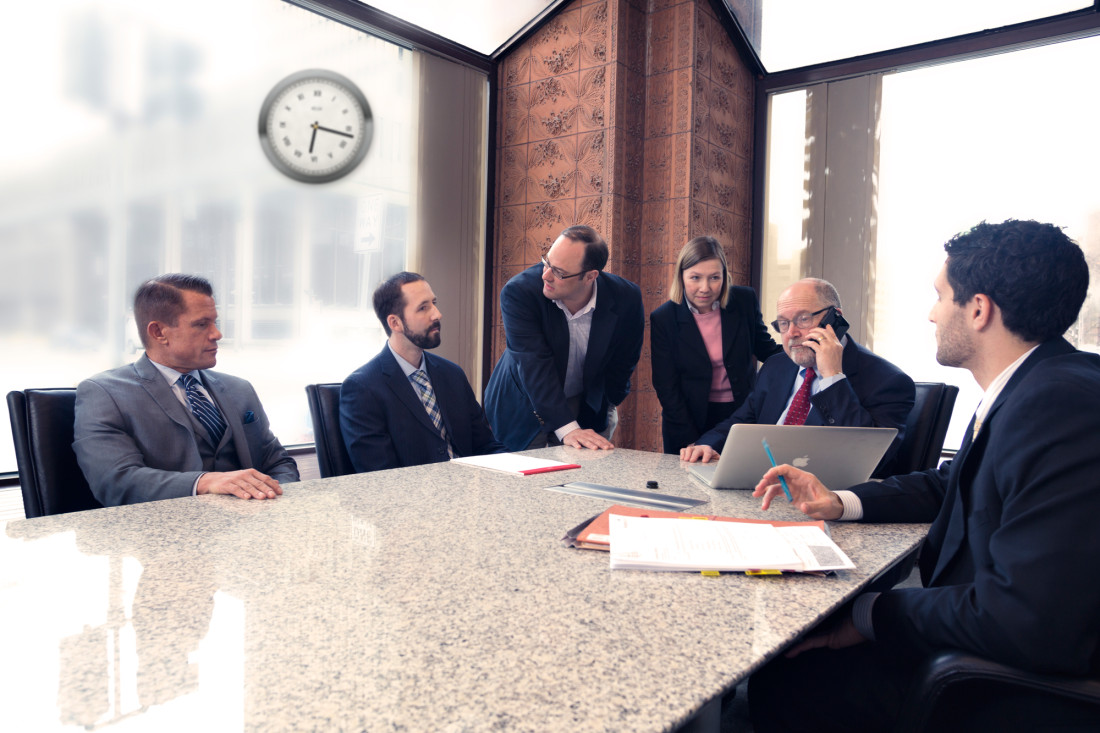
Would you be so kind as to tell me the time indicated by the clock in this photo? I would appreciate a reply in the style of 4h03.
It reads 6h17
